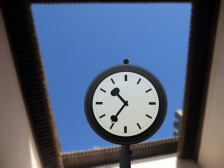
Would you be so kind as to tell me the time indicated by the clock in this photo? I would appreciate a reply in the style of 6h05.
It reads 10h36
